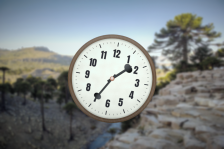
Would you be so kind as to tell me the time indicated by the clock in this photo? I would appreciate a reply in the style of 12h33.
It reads 1h35
